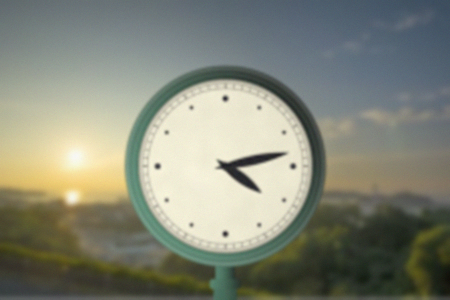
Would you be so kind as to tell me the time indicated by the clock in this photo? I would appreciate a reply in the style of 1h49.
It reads 4h13
